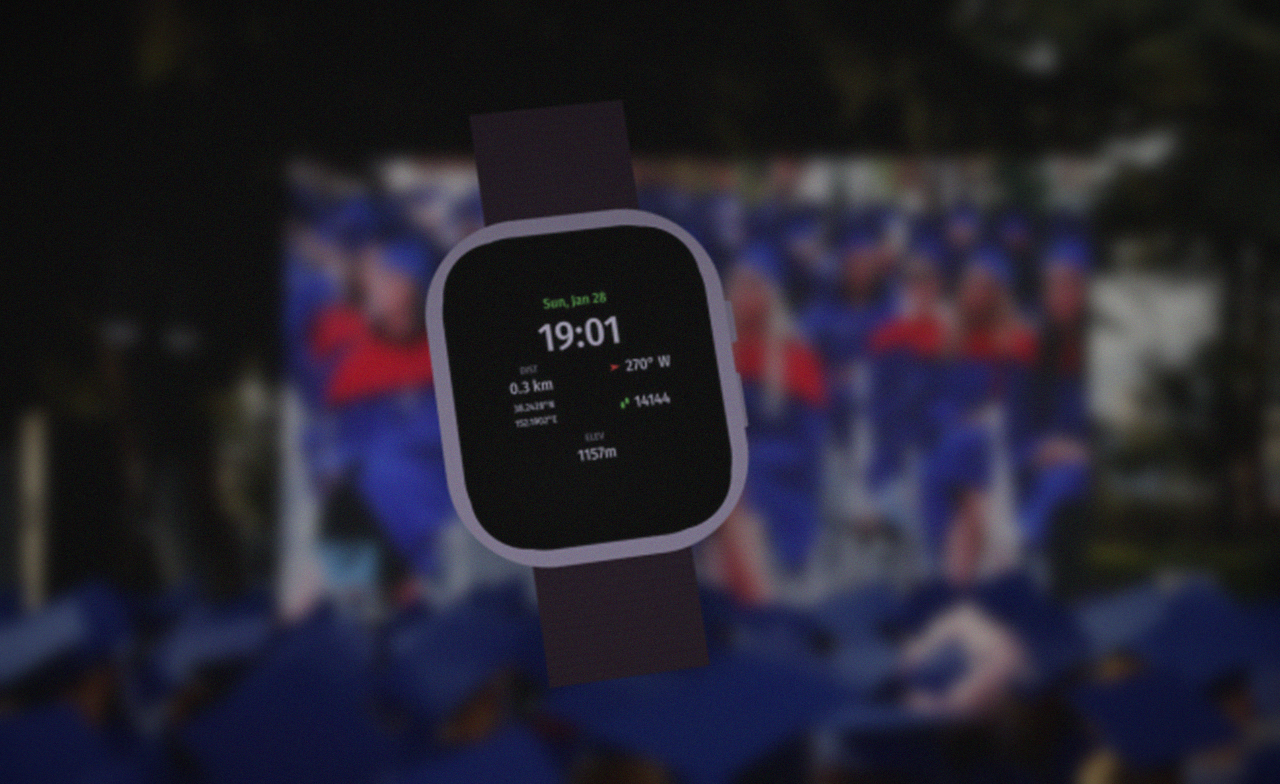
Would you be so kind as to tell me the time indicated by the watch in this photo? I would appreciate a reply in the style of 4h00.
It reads 19h01
